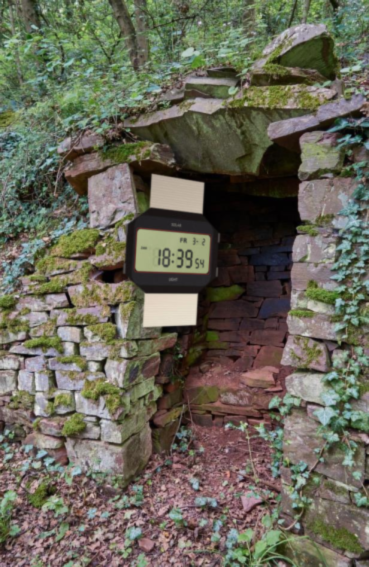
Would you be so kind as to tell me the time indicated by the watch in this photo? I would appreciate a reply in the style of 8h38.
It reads 18h39
